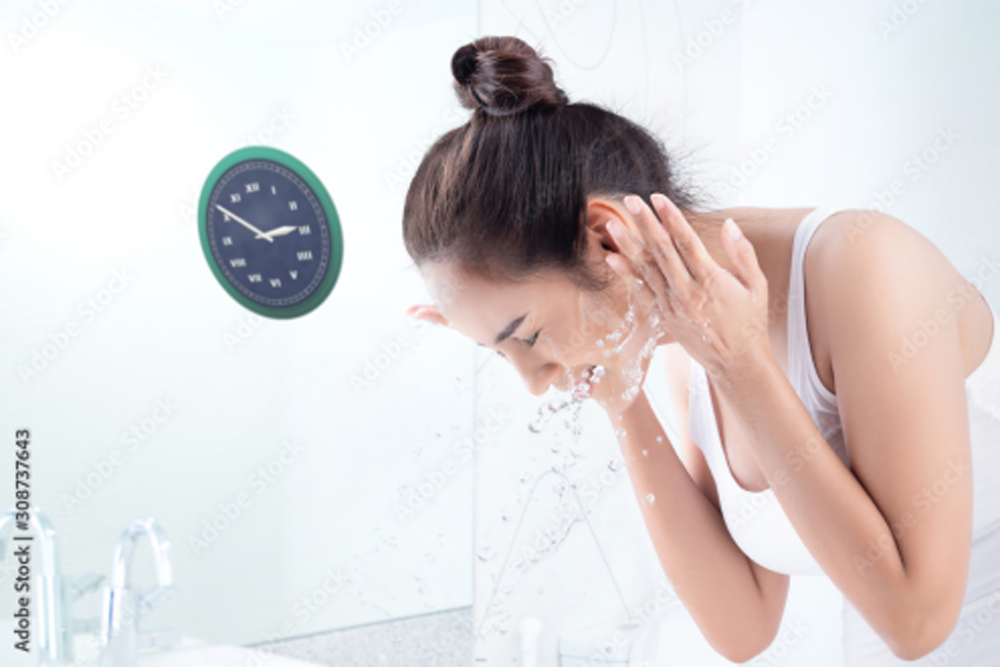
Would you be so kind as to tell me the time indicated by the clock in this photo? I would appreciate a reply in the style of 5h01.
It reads 2h51
